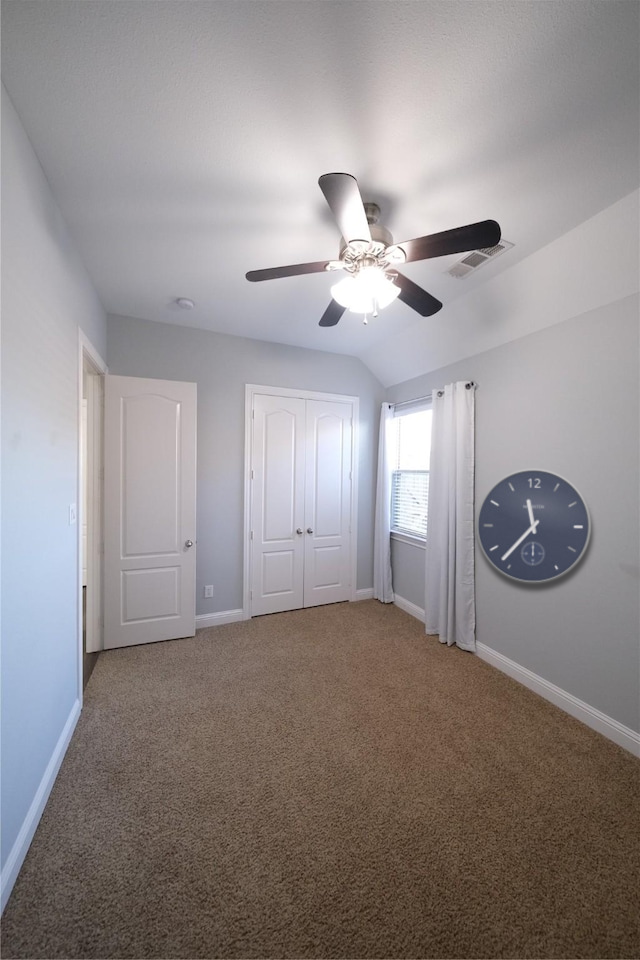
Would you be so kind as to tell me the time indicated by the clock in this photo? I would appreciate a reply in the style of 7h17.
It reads 11h37
